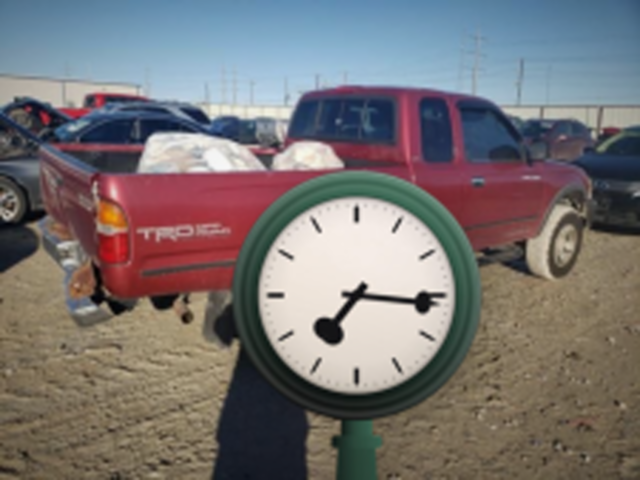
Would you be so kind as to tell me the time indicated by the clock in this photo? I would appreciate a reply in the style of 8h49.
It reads 7h16
